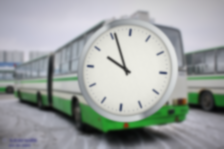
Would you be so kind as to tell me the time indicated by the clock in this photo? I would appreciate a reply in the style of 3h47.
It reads 9h56
